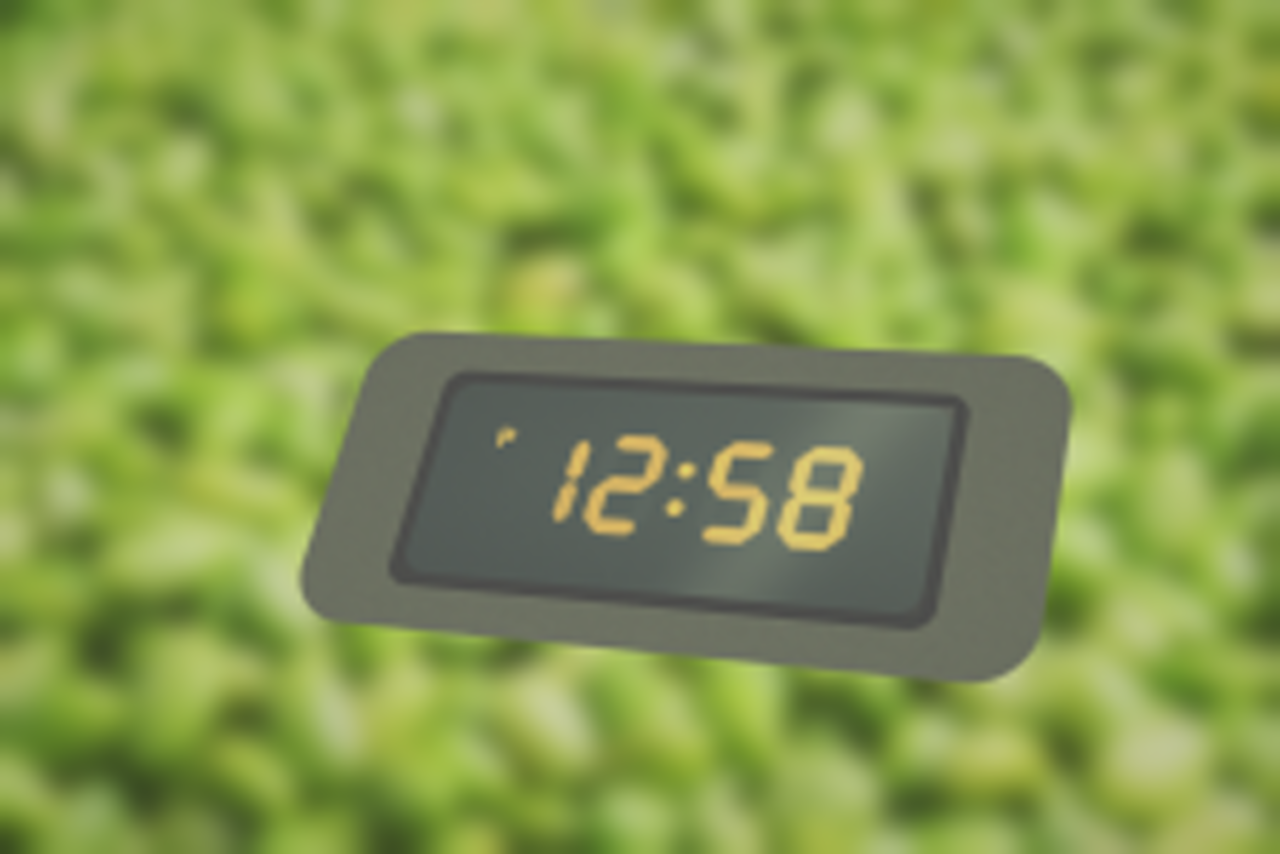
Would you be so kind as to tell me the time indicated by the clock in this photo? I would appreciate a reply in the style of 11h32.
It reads 12h58
